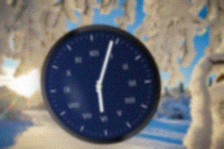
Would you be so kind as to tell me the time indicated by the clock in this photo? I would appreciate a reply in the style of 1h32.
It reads 6h04
